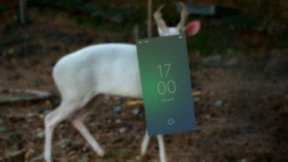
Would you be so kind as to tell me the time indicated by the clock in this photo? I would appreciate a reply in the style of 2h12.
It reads 17h00
